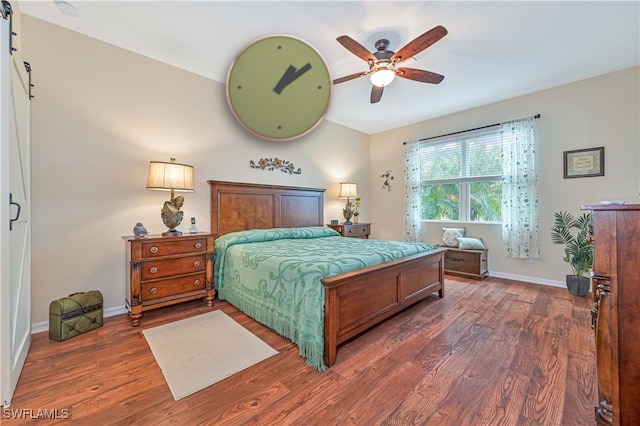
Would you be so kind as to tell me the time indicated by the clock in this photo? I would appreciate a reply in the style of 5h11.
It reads 1h09
